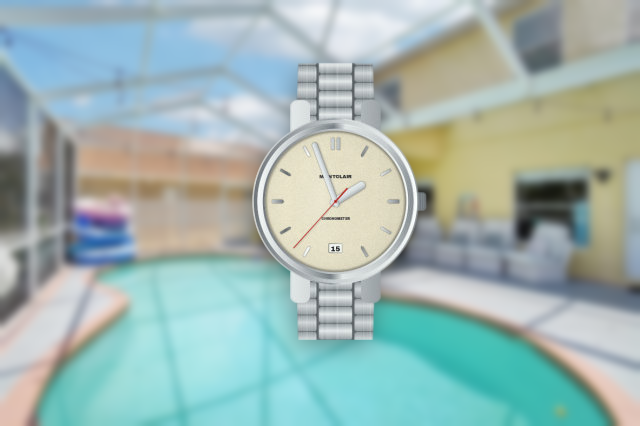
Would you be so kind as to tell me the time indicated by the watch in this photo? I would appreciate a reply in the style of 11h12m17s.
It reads 1h56m37s
